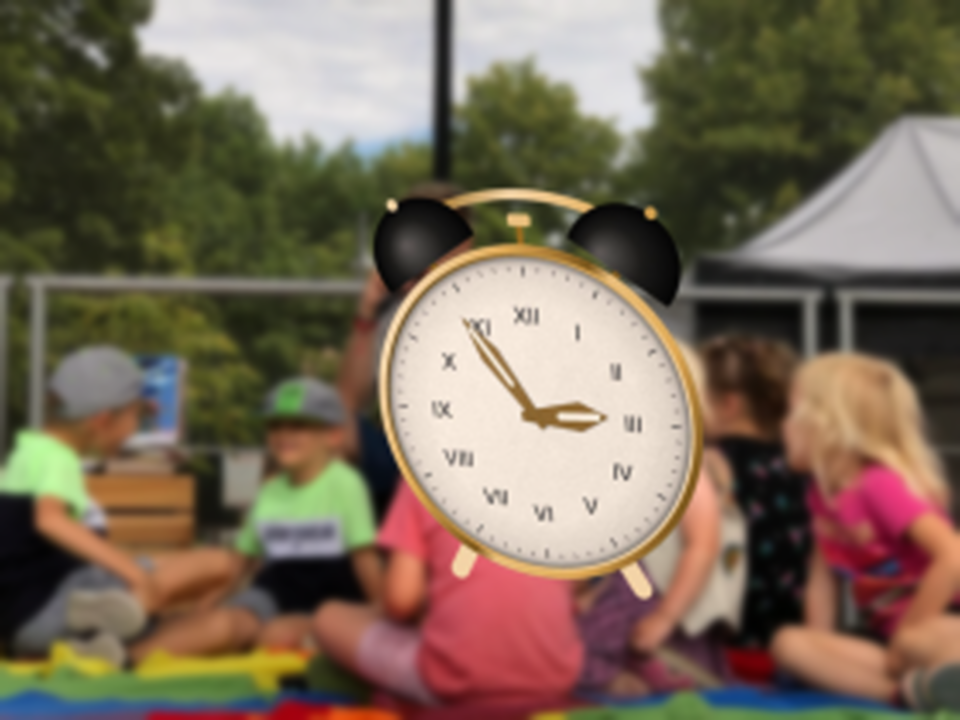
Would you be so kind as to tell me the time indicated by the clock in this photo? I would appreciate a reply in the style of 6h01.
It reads 2h54
